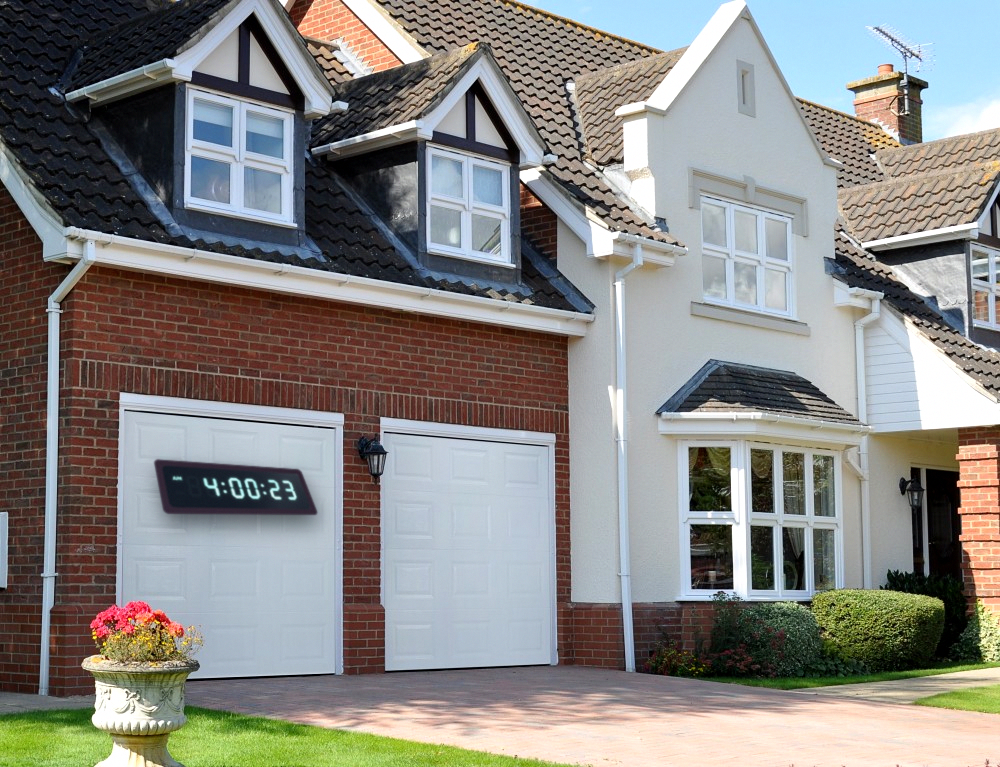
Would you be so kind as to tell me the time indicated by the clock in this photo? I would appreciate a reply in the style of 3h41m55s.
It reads 4h00m23s
